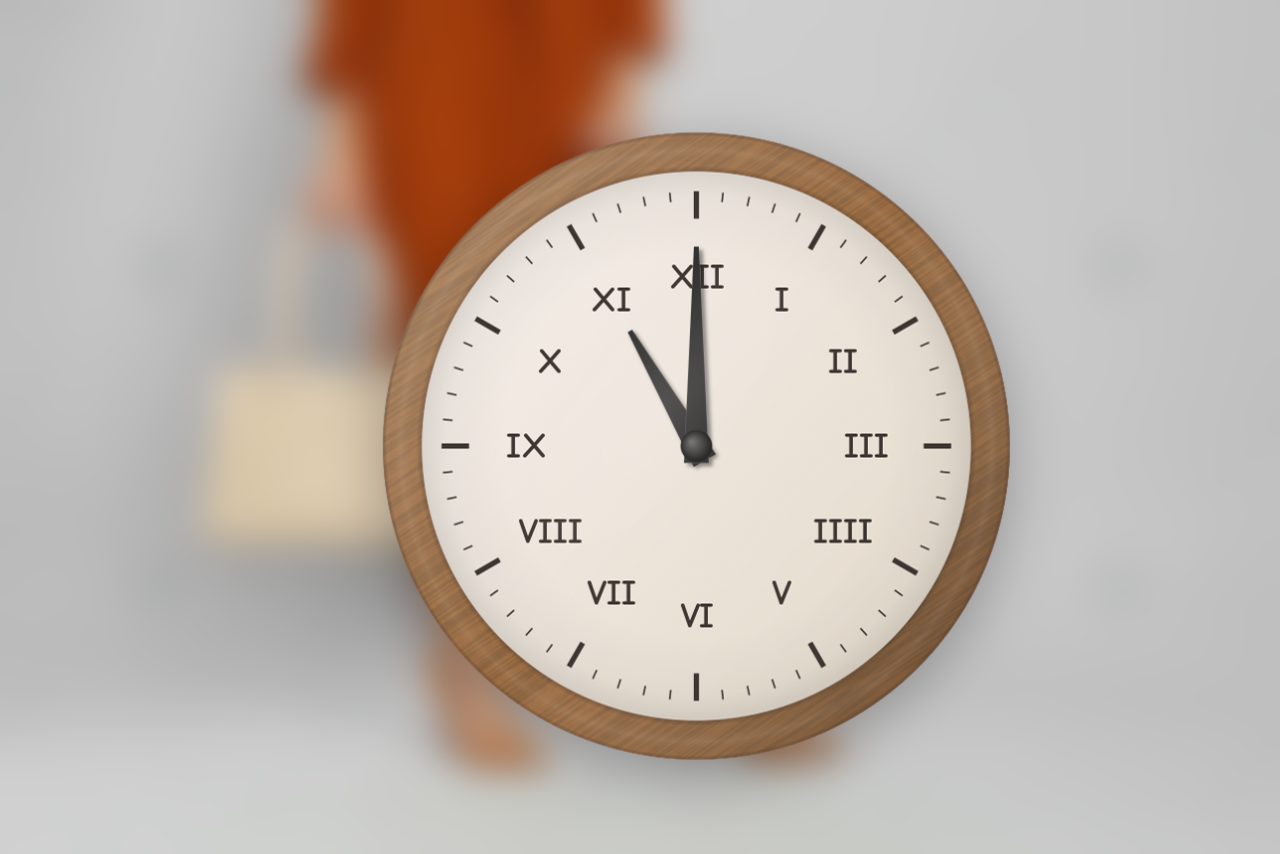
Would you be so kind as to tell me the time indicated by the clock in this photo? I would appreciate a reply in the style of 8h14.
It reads 11h00
